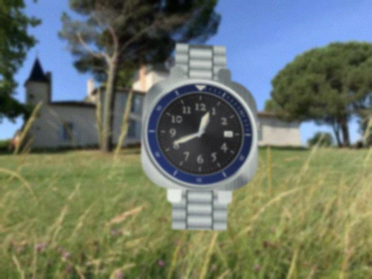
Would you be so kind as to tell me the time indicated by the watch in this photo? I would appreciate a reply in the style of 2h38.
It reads 12h41
